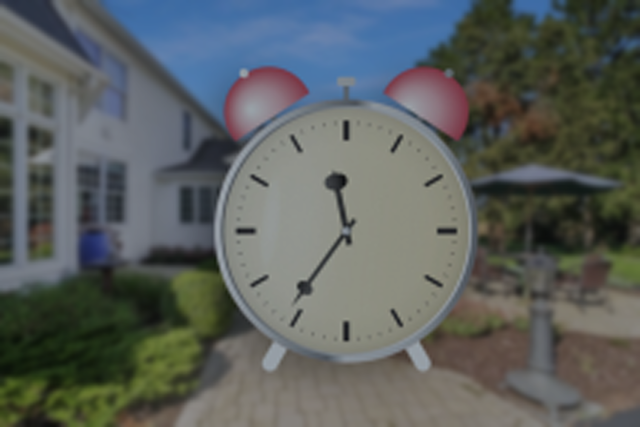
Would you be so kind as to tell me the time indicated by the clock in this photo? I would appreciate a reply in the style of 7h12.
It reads 11h36
